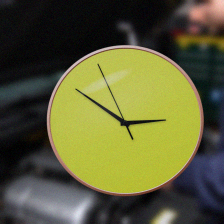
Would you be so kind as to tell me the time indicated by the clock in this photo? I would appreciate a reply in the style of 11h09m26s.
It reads 2h50m56s
